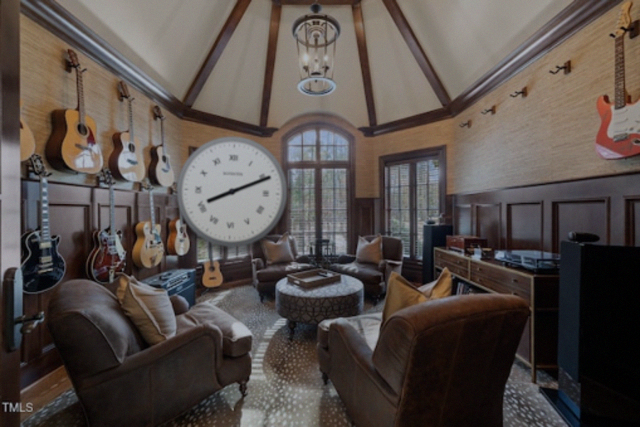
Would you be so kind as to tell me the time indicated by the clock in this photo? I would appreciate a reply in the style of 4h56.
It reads 8h11
